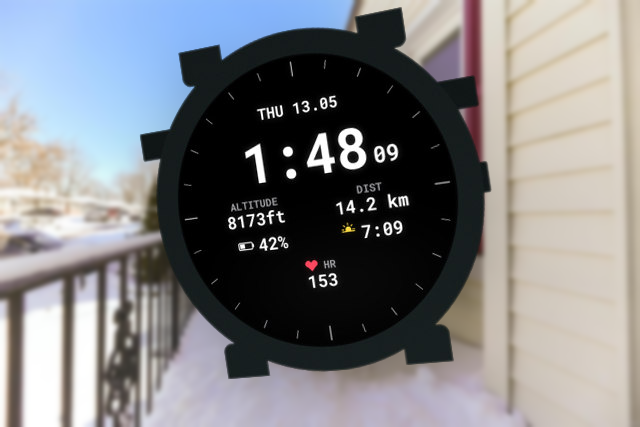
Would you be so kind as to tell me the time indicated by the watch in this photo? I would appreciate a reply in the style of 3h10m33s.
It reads 1h48m09s
